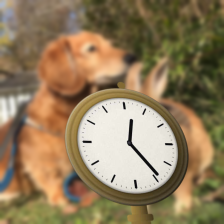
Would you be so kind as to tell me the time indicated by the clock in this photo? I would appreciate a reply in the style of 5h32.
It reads 12h24
